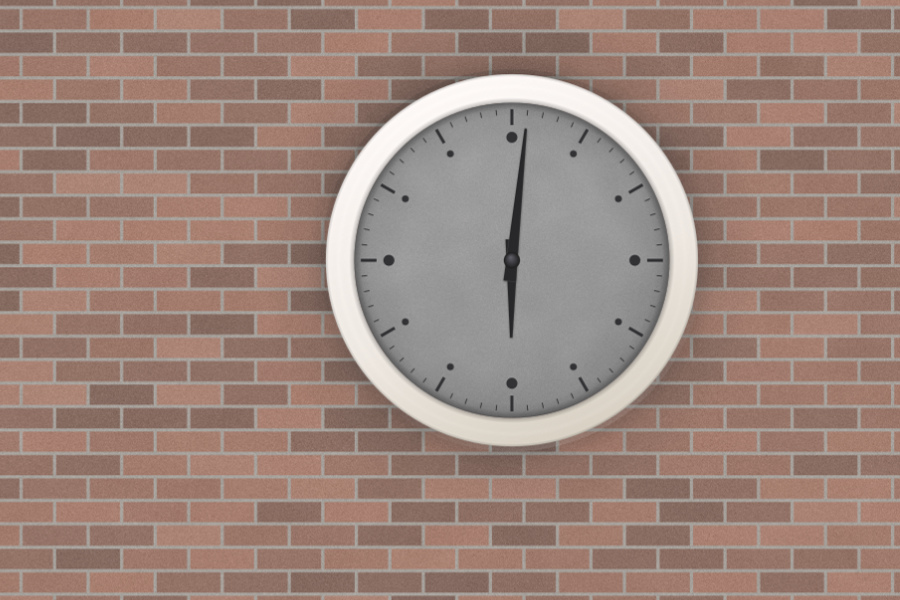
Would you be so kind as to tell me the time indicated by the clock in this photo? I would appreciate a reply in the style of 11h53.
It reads 6h01
